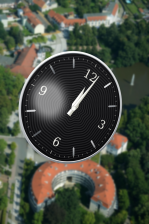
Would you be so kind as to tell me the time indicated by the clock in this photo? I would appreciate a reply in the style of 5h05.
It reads 12h02
